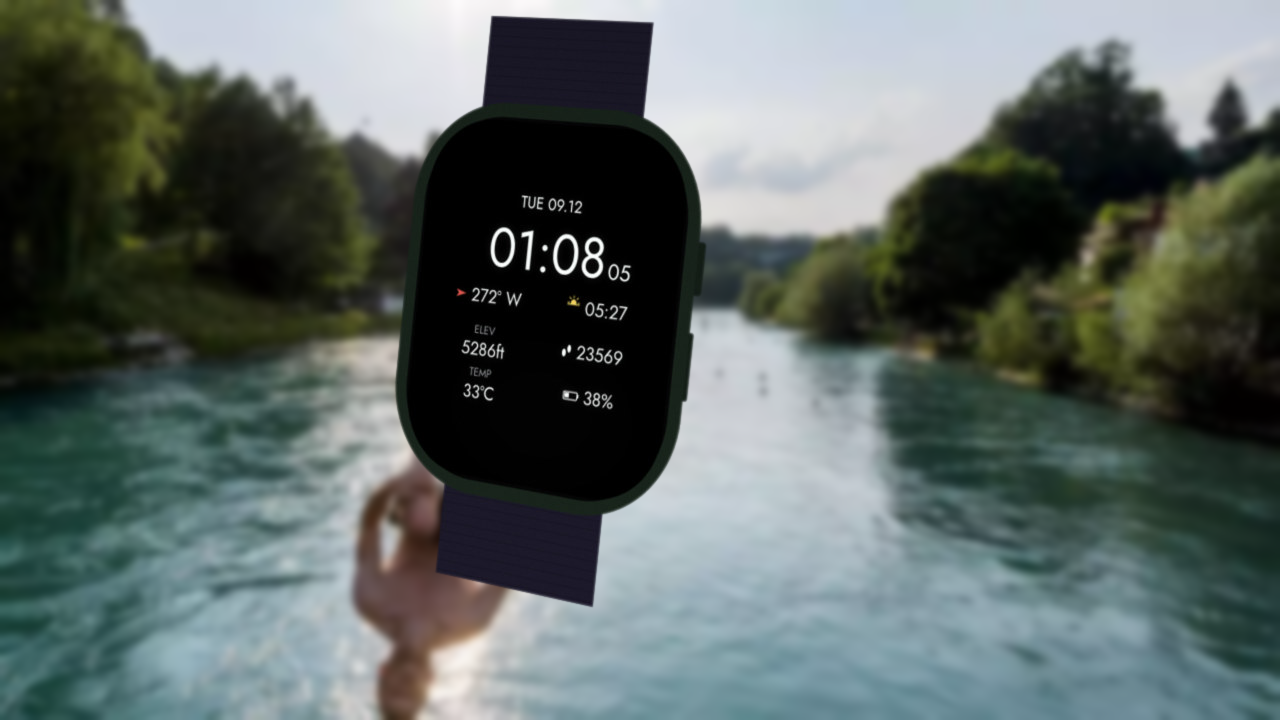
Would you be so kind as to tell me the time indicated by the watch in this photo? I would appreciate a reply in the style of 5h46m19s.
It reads 1h08m05s
